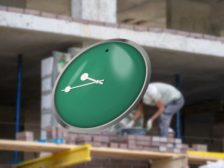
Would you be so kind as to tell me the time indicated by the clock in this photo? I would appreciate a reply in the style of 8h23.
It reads 9h43
